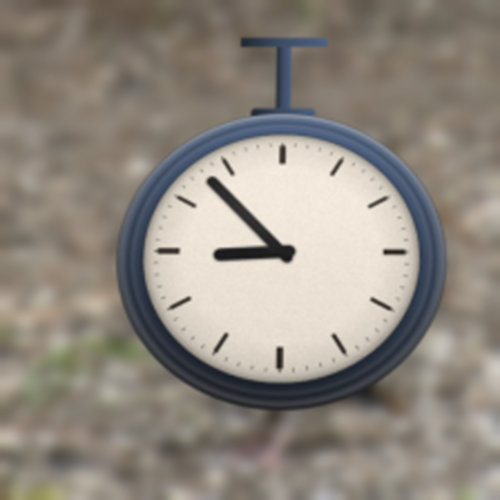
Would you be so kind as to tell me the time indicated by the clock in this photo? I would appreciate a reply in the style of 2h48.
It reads 8h53
